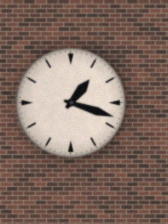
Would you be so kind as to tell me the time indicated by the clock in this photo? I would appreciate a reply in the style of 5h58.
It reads 1h18
